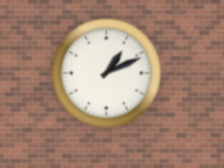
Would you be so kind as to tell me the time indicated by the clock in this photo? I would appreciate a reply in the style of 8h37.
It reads 1h11
